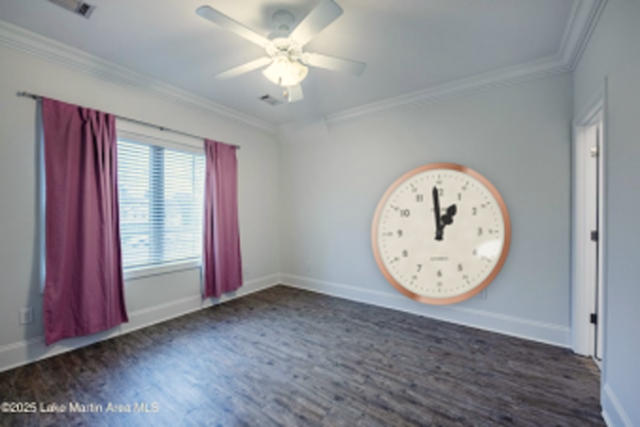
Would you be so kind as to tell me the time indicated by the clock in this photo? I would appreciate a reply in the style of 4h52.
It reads 12h59
